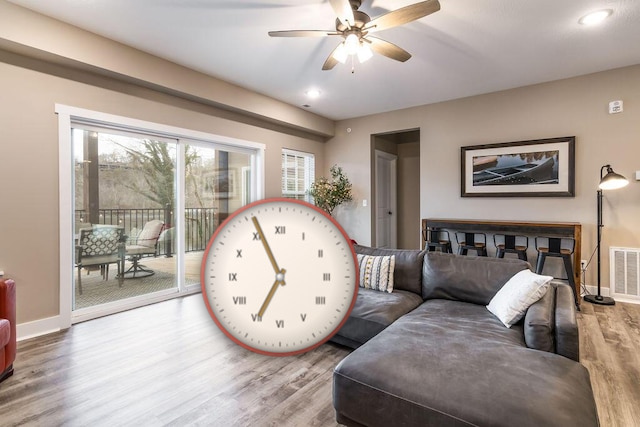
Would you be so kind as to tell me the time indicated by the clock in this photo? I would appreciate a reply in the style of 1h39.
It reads 6h56
